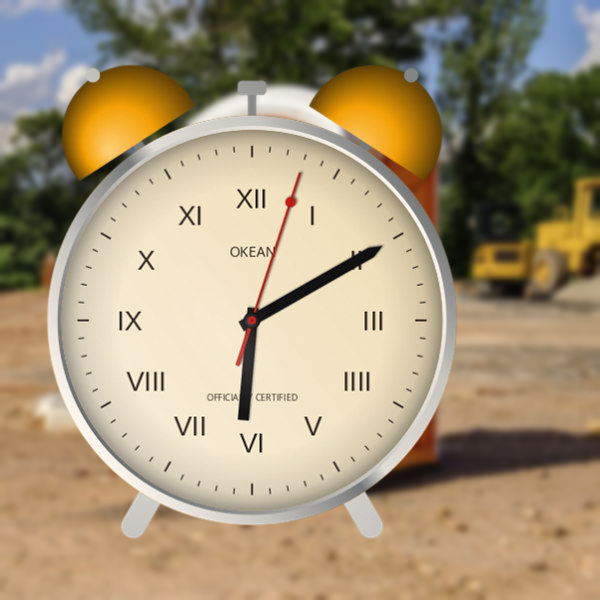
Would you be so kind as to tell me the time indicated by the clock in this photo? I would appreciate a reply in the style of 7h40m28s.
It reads 6h10m03s
